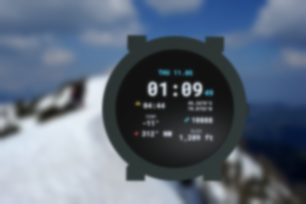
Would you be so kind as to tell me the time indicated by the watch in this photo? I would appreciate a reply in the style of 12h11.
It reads 1h09
